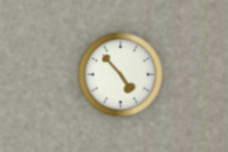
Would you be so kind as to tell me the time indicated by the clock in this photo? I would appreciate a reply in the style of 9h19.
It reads 4h53
